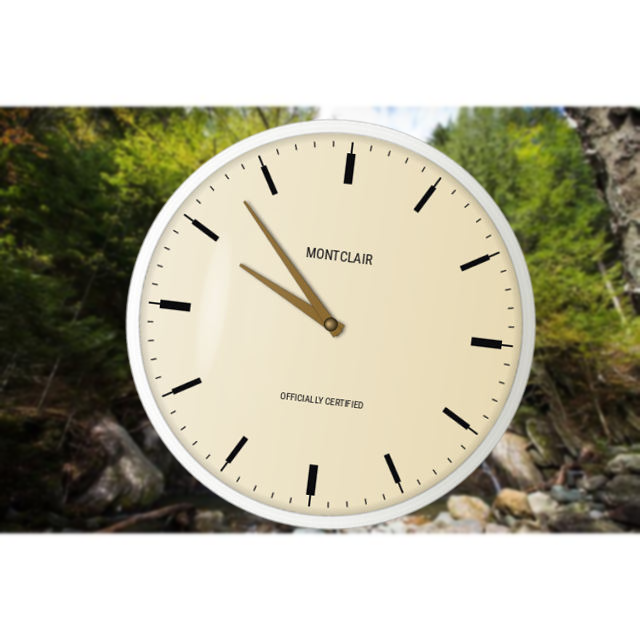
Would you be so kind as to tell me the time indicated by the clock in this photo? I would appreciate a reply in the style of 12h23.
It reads 9h53
